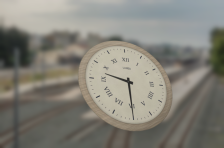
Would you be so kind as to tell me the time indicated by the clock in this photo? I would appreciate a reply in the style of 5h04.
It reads 9h30
